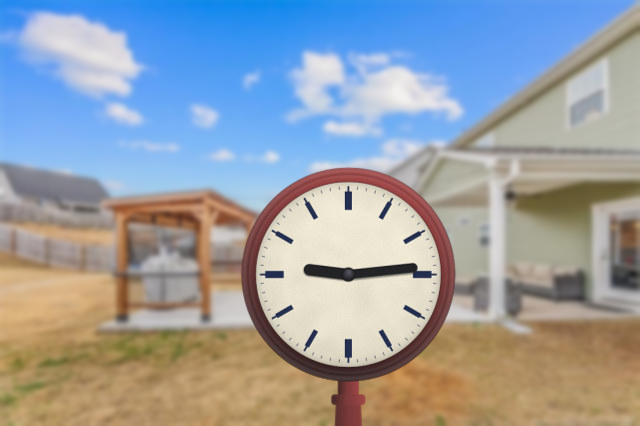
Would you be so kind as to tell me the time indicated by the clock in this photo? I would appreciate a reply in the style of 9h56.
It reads 9h14
